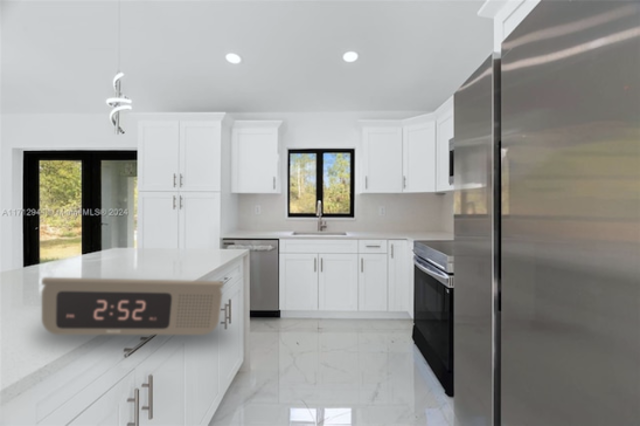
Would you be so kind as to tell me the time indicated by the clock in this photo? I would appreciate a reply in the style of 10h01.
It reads 2h52
